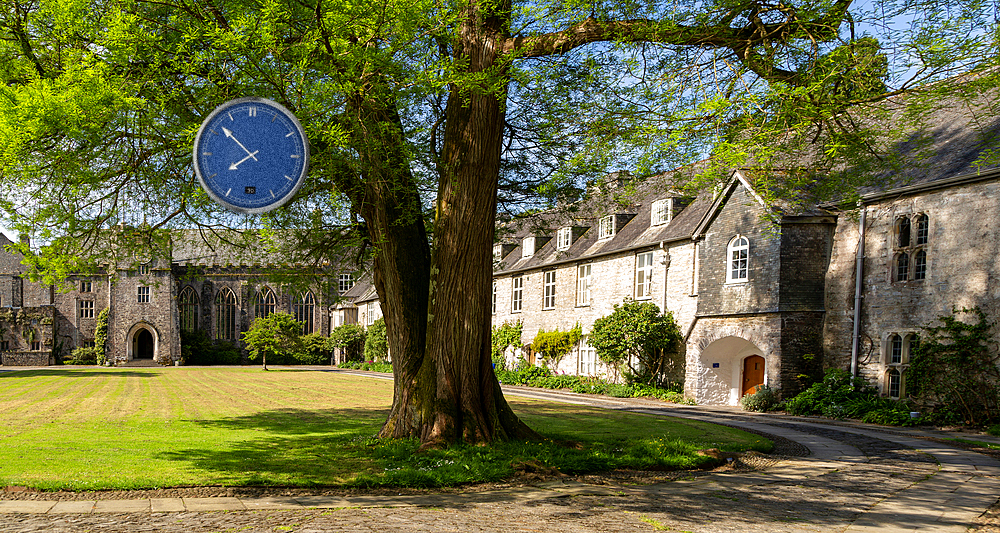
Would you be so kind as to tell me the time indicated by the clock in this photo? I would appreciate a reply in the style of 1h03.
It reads 7h52
